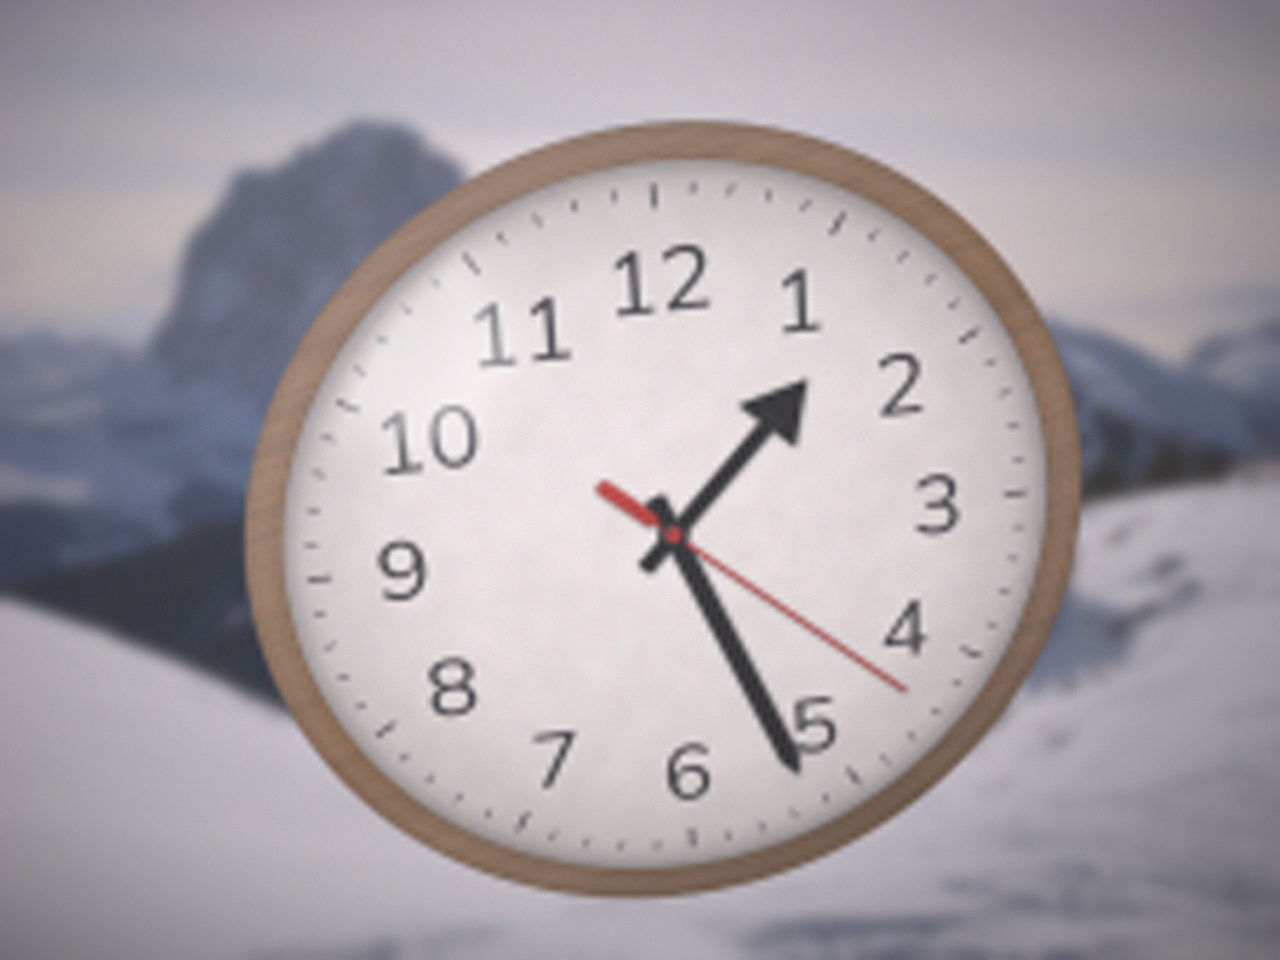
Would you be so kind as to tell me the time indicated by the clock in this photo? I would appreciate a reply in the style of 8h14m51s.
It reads 1h26m22s
